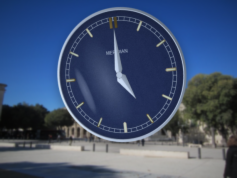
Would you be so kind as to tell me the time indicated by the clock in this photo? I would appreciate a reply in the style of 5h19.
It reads 5h00
